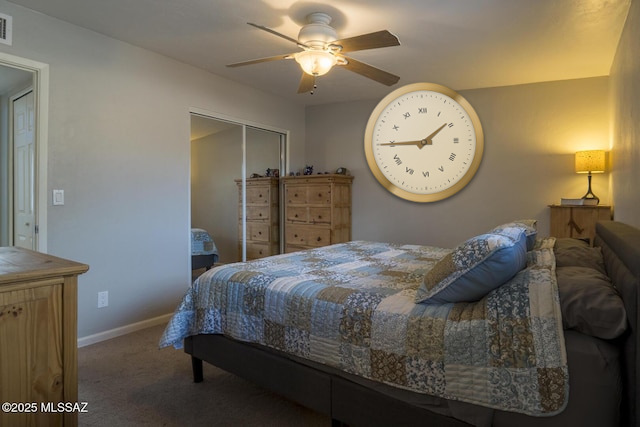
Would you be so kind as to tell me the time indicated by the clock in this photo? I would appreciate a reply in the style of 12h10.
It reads 1h45
